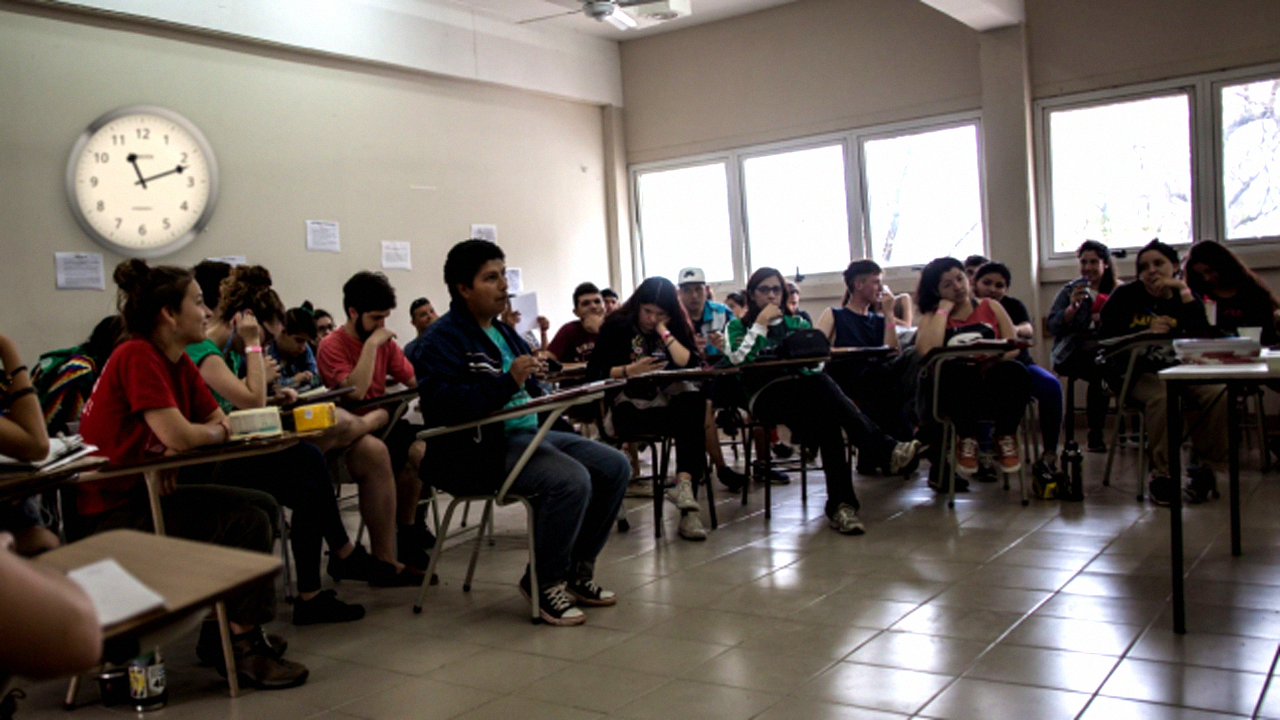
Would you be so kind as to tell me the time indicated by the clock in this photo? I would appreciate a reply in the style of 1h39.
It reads 11h12
